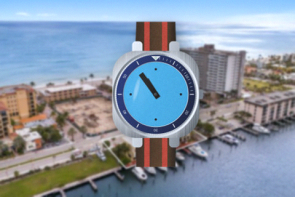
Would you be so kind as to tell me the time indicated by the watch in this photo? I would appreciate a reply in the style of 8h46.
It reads 10h54
